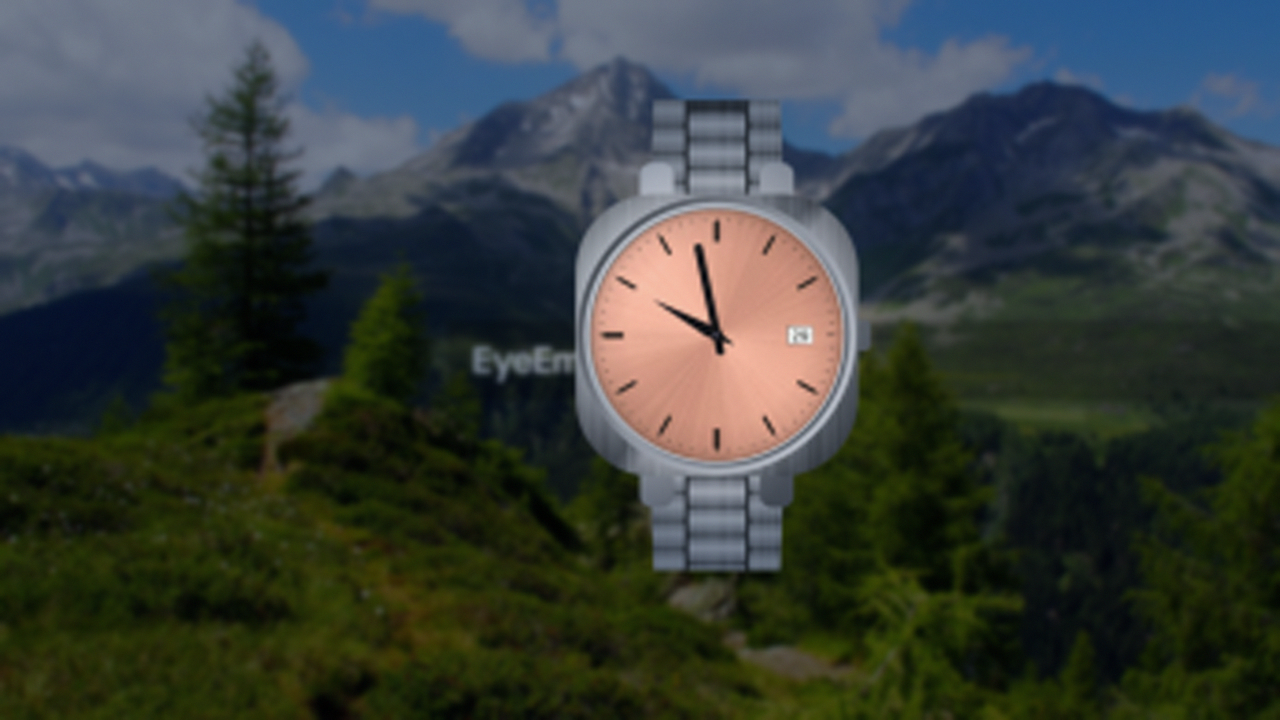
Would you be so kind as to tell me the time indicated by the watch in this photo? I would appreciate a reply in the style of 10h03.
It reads 9h58
